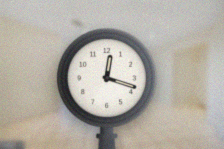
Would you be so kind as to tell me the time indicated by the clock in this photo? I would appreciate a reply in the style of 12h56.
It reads 12h18
